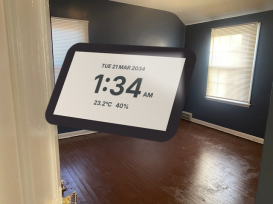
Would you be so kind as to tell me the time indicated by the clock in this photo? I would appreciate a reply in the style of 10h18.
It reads 1h34
